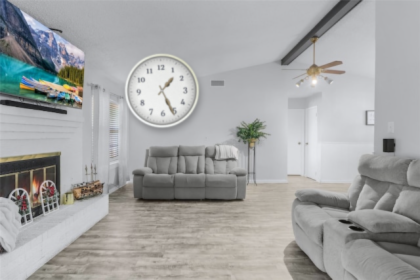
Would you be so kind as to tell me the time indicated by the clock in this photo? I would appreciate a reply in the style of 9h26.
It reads 1h26
